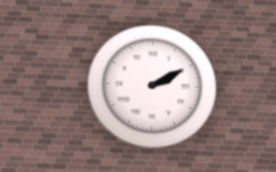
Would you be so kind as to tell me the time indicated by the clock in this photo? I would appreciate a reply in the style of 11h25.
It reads 2h10
